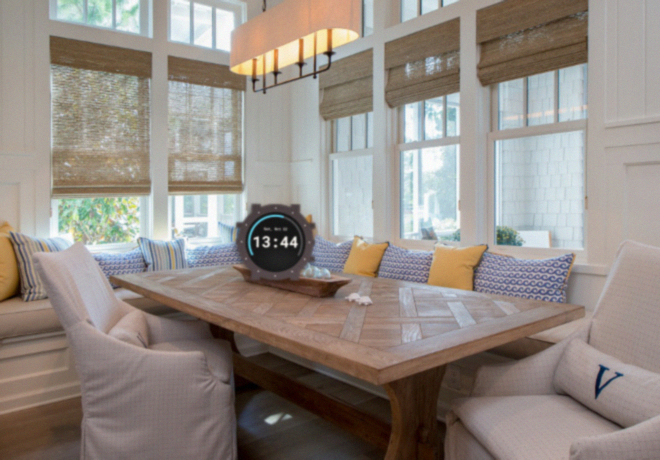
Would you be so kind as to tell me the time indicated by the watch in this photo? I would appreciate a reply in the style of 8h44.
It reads 13h44
